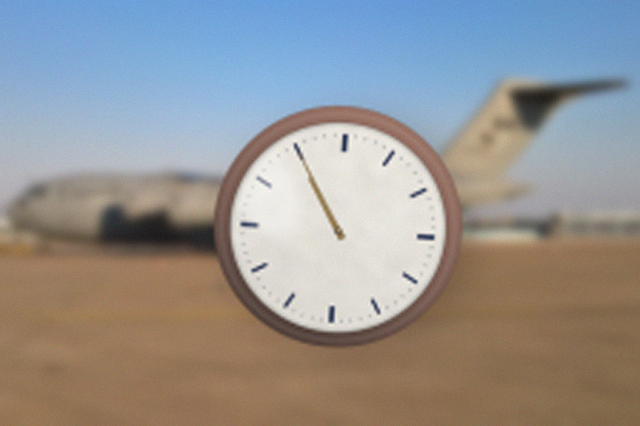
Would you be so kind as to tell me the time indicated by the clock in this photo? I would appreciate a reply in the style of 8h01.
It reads 10h55
